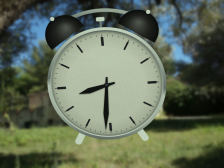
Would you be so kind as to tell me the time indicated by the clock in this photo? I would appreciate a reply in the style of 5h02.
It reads 8h31
